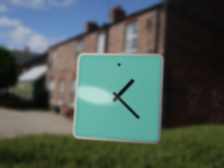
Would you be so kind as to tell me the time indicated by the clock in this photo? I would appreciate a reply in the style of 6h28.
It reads 1h22
